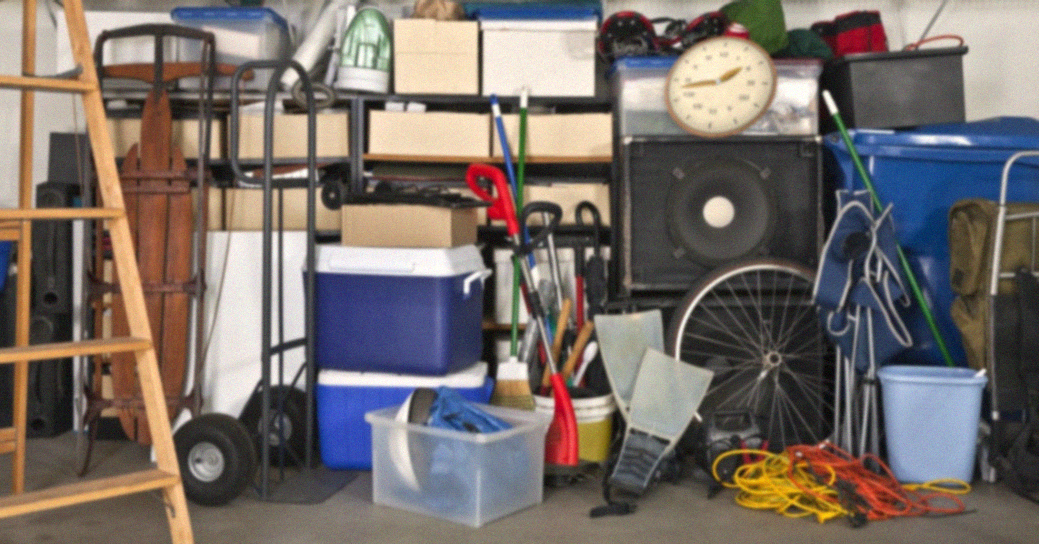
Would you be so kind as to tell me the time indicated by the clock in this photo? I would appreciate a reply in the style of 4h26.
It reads 1h43
